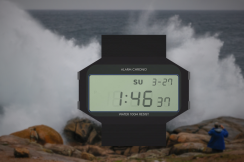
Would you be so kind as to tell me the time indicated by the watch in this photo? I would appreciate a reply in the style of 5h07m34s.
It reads 1h46m37s
